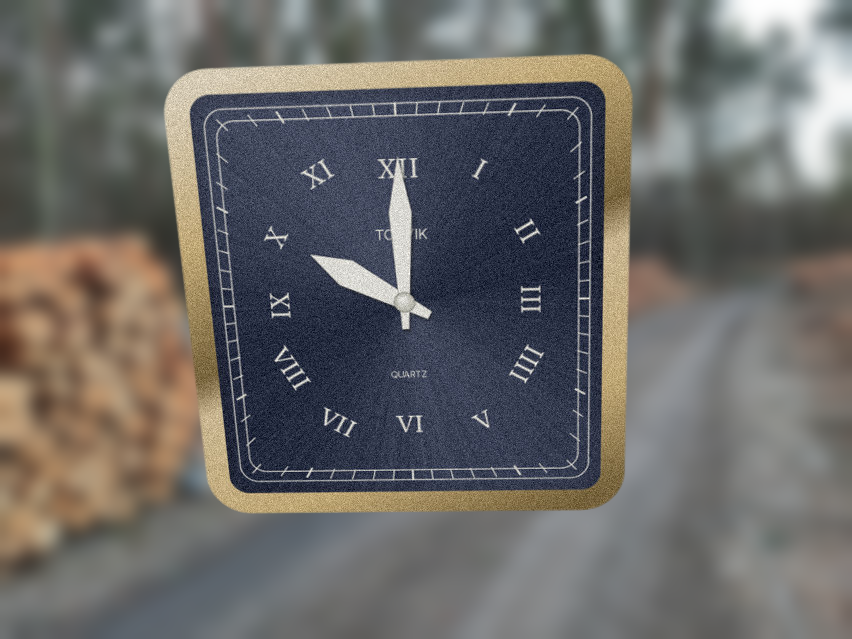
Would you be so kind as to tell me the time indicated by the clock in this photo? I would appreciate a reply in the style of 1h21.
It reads 10h00
